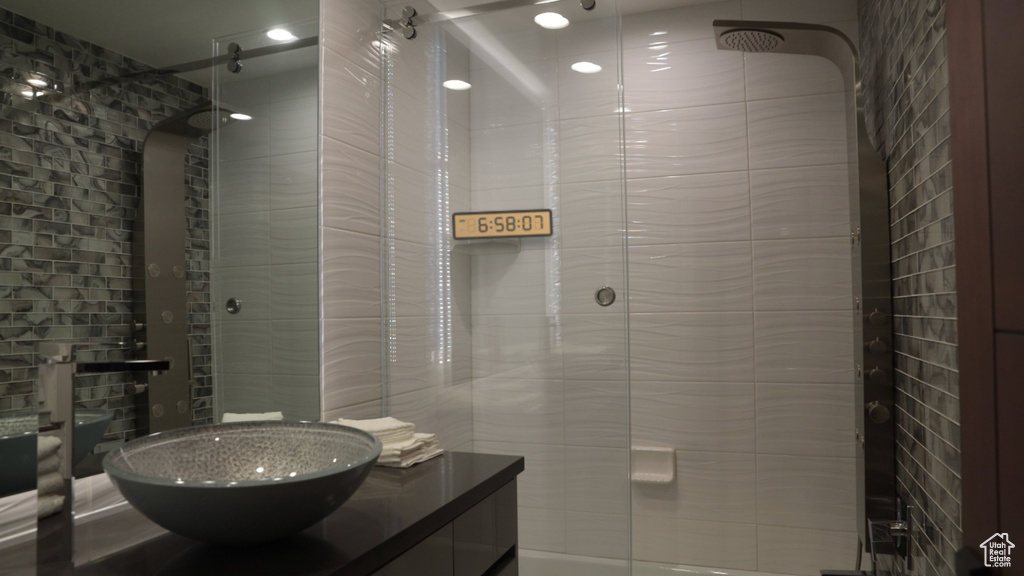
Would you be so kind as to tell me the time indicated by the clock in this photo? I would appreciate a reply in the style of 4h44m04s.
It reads 6h58m07s
